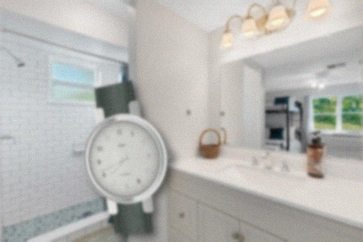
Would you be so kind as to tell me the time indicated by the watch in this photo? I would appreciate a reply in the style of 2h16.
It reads 7h42
